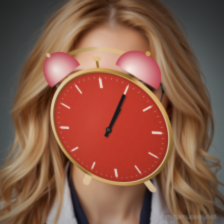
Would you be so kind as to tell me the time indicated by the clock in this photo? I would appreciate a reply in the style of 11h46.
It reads 1h05
